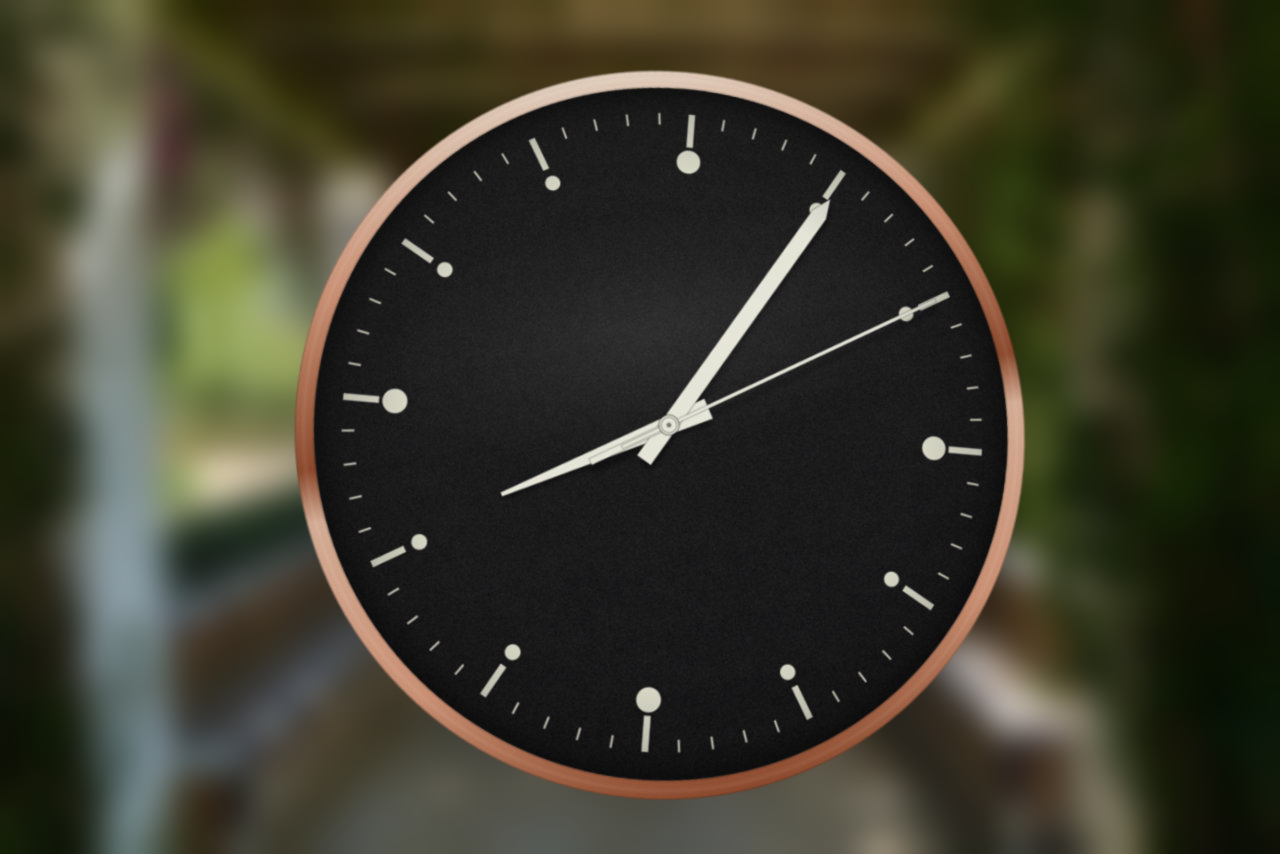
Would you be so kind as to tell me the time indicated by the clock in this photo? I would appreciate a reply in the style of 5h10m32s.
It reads 8h05m10s
